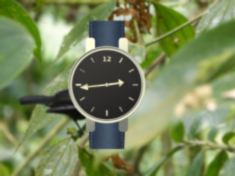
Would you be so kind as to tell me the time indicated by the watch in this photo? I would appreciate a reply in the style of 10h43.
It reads 2h44
